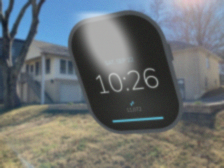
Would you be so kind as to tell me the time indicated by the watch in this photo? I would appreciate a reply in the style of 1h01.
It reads 10h26
